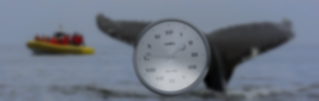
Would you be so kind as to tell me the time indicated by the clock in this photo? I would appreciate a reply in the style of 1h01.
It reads 1h46
